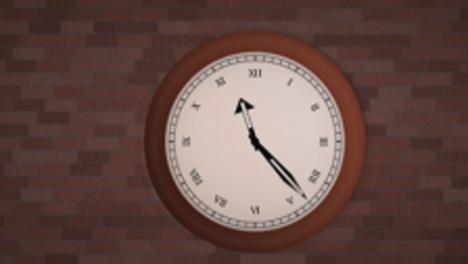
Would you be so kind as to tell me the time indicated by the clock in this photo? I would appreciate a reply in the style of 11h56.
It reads 11h23
